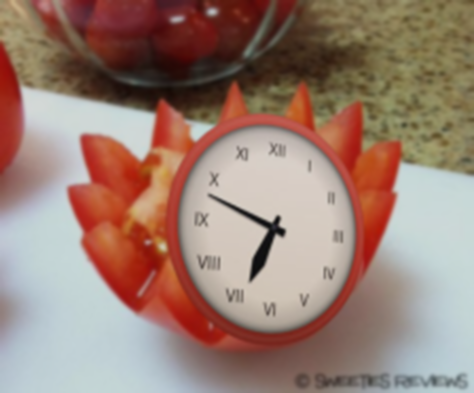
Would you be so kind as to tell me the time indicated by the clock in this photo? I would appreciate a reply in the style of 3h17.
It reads 6h48
